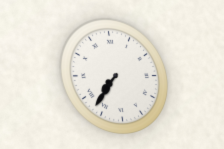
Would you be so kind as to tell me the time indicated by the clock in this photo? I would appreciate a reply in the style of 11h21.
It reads 7h37
